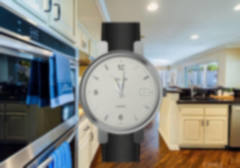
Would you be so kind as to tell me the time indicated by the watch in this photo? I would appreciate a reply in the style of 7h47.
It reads 11h01
